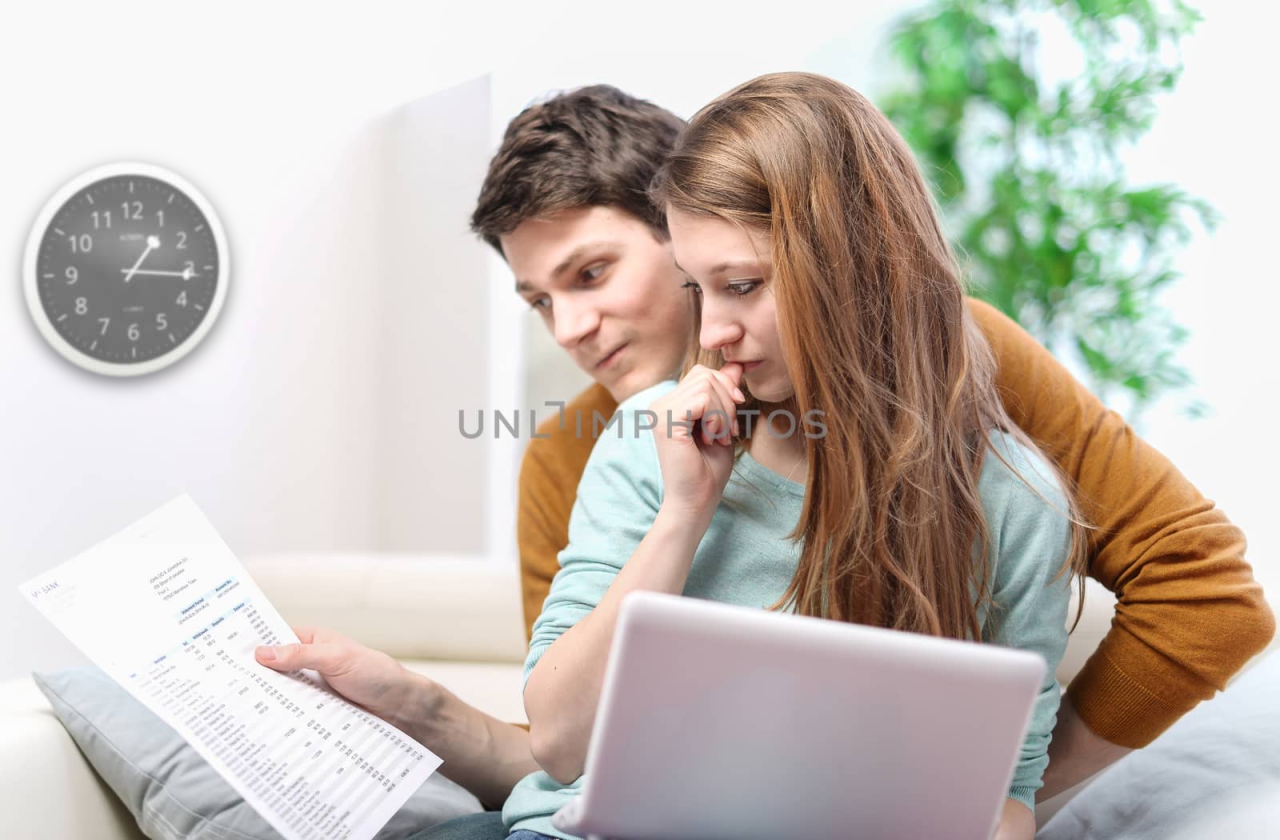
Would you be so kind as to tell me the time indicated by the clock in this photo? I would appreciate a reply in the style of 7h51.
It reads 1h16
